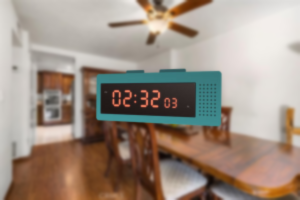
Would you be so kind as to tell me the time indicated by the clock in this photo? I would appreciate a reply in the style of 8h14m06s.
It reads 2h32m03s
